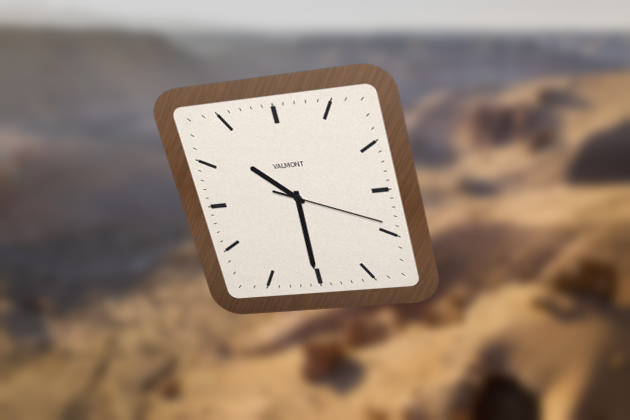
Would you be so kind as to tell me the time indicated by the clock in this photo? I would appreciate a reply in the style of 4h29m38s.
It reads 10h30m19s
